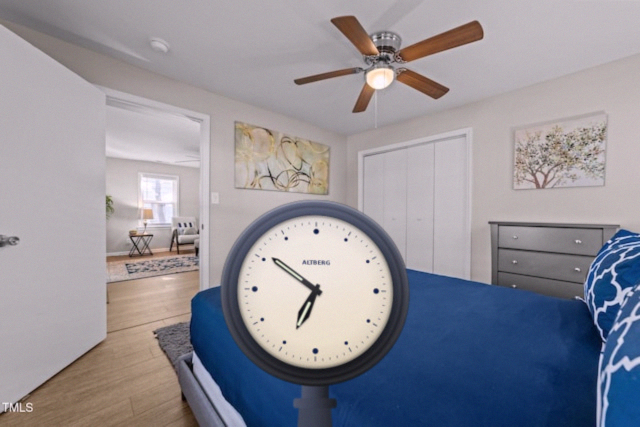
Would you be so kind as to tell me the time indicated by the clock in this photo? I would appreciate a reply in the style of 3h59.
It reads 6h51
